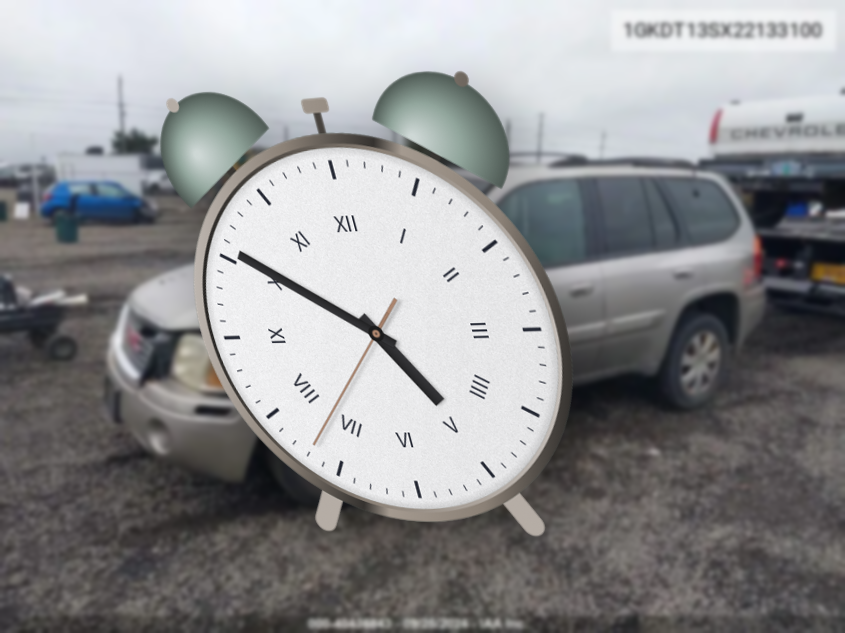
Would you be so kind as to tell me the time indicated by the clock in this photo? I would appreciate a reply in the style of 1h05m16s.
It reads 4h50m37s
